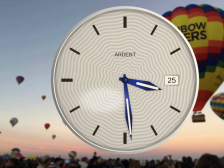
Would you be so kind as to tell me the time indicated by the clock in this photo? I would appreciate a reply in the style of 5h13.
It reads 3h29
